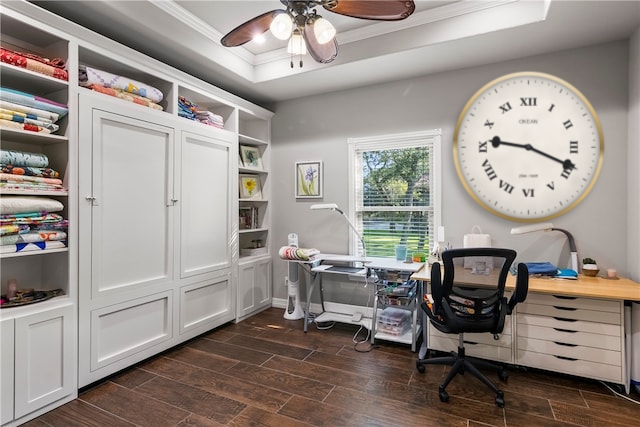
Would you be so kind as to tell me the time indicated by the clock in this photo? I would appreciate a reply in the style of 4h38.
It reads 9h19
